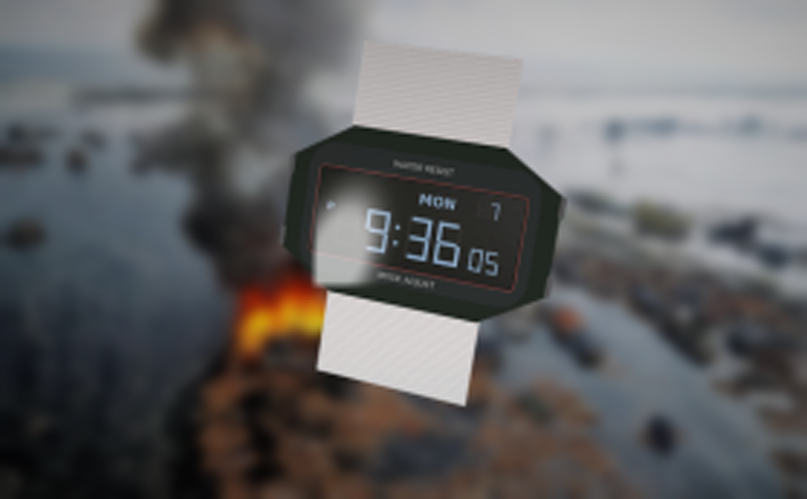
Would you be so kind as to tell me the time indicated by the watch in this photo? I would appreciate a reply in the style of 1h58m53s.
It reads 9h36m05s
